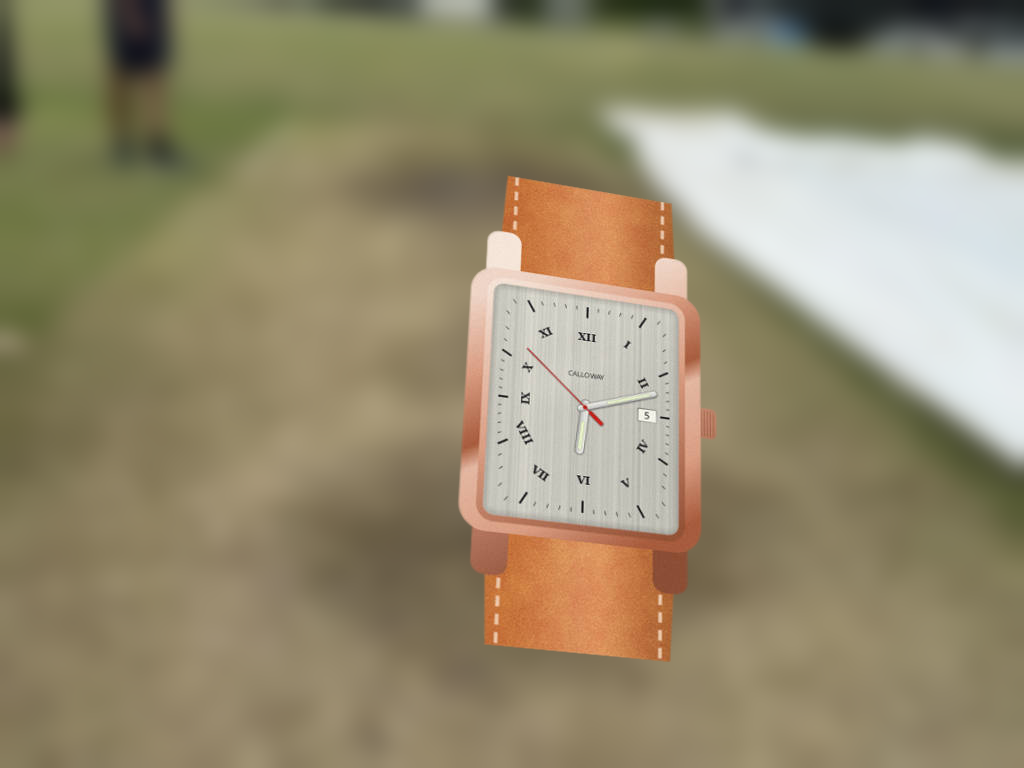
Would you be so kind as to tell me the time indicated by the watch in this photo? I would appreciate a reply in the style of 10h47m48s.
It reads 6h11m52s
